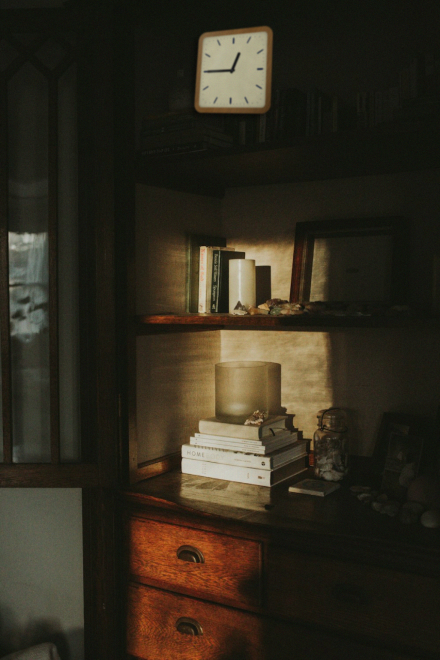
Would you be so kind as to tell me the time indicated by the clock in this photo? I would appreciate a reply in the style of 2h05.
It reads 12h45
